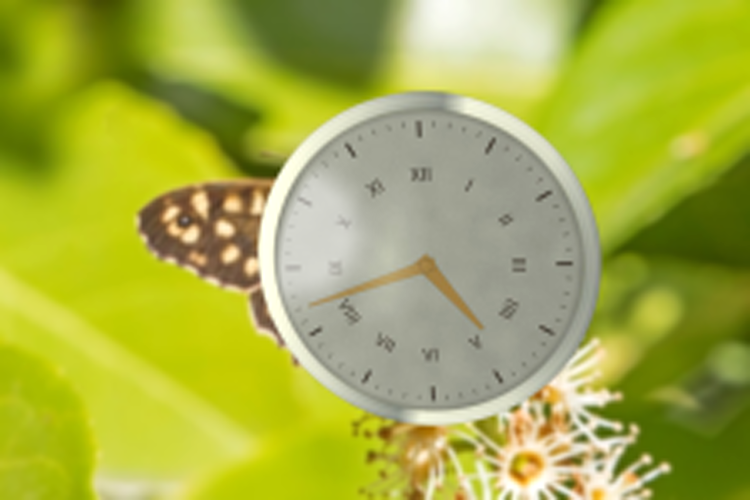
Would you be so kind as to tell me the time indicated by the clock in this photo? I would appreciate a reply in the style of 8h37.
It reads 4h42
